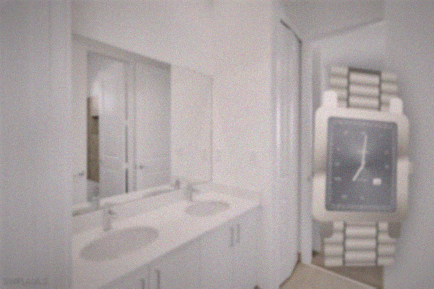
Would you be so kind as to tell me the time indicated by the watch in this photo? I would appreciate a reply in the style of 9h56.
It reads 7h01
